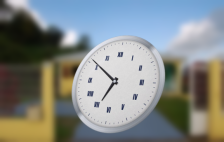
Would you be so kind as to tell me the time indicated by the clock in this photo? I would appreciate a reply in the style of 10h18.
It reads 6h51
